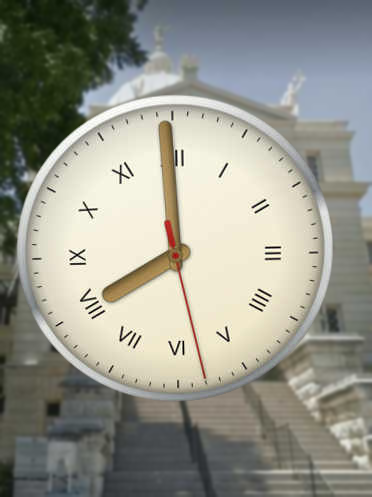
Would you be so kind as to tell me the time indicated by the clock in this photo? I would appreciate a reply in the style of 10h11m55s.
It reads 7h59m28s
